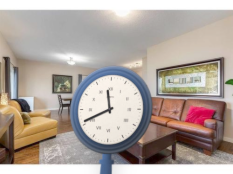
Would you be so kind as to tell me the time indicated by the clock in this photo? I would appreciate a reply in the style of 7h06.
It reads 11h41
